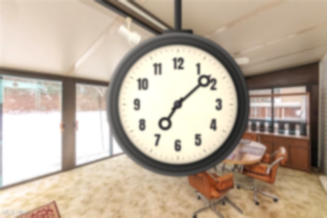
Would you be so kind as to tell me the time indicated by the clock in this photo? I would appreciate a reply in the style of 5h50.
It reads 7h08
